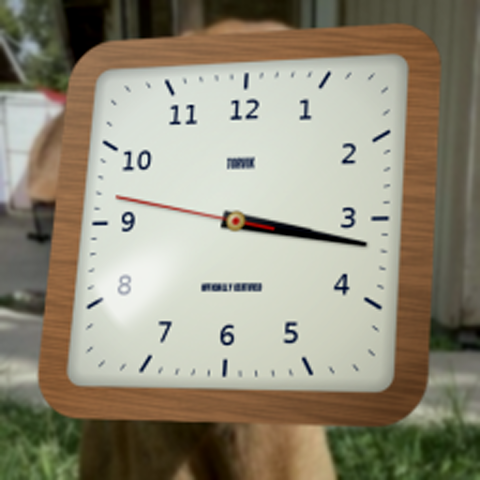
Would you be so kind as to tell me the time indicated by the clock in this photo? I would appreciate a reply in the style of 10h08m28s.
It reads 3h16m47s
